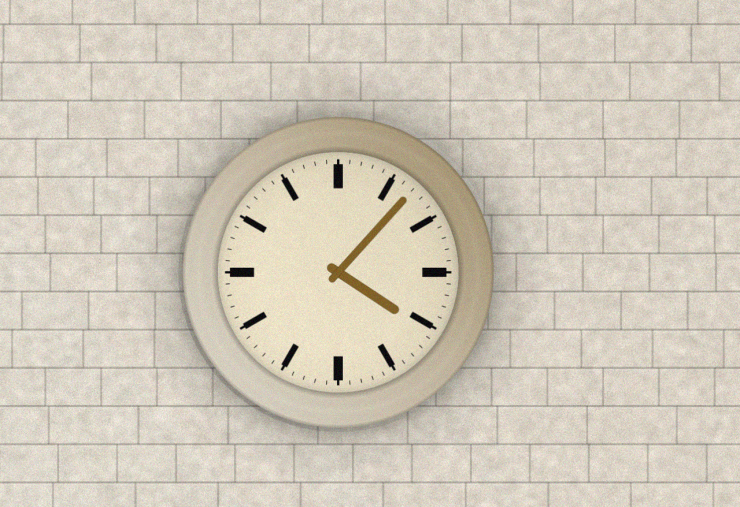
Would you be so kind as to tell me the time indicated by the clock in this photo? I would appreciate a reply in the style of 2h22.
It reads 4h07
